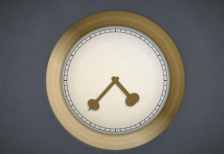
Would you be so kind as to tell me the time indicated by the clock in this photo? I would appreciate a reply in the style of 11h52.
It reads 4h37
